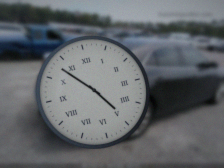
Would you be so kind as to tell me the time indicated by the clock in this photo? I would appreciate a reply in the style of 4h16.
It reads 4h53
